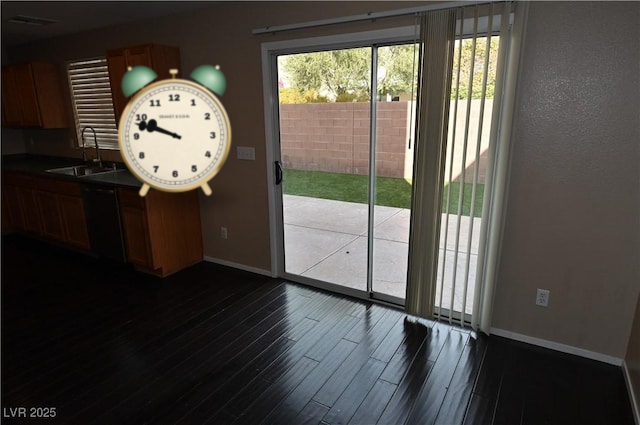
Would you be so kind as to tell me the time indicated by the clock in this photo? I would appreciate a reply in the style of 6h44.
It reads 9h48
